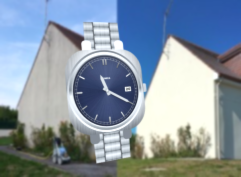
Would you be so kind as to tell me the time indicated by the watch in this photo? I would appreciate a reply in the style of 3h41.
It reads 11h20
